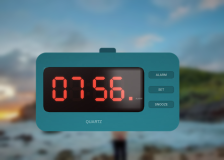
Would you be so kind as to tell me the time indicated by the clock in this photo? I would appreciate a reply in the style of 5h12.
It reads 7h56
